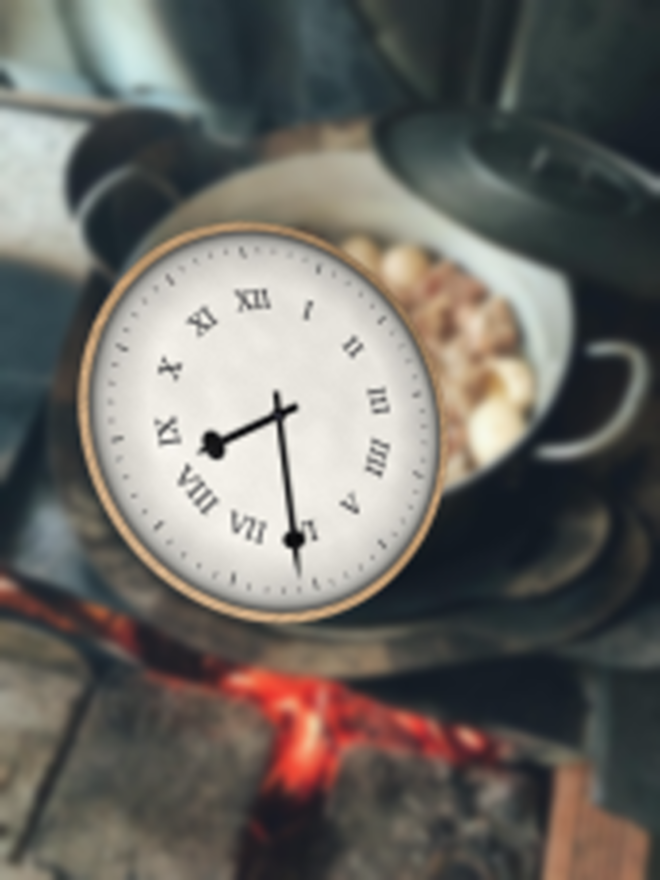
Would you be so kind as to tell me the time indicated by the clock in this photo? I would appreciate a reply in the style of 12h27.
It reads 8h31
